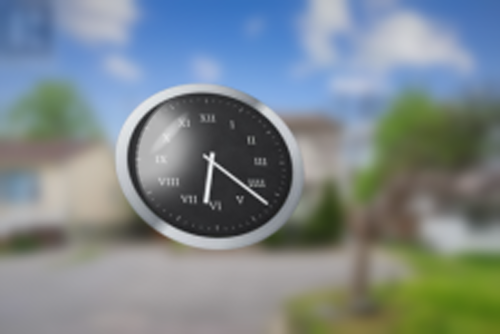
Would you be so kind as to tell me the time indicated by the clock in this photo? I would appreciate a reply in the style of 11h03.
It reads 6h22
